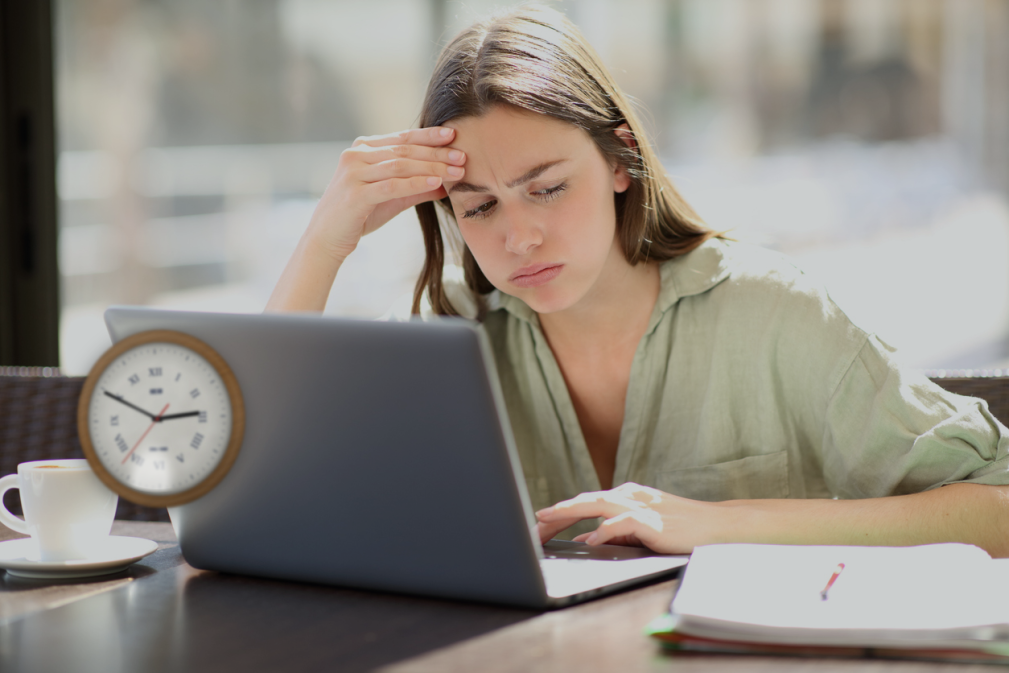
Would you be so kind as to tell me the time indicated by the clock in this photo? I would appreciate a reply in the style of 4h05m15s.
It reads 2h49m37s
